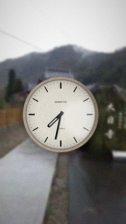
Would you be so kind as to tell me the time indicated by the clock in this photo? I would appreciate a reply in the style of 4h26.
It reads 7h32
